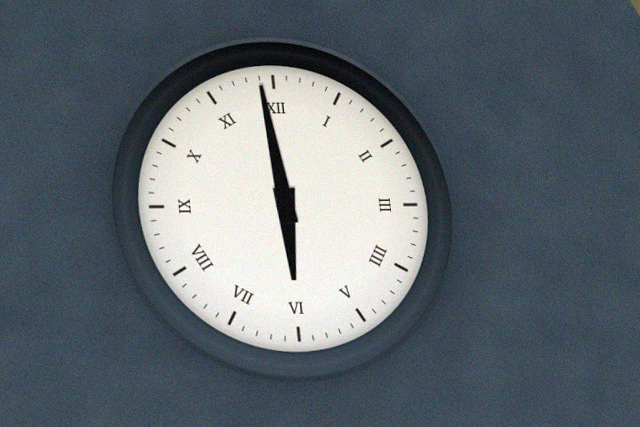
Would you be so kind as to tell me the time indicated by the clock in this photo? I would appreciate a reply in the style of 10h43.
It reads 5h59
